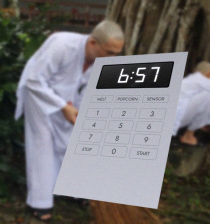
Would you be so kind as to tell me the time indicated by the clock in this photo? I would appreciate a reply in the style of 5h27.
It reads 6h57
